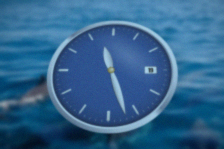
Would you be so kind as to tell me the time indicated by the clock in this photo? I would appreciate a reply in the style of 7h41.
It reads 11h27
